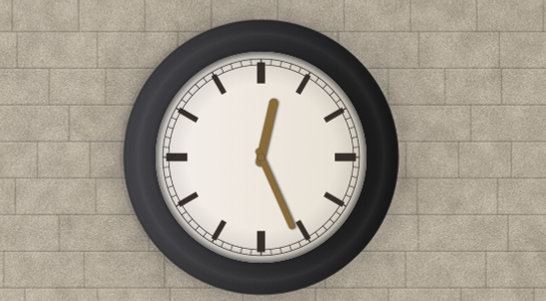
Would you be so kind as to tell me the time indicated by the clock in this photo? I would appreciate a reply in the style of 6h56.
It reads 12h26
